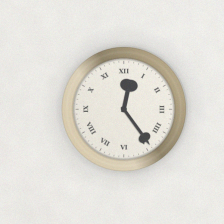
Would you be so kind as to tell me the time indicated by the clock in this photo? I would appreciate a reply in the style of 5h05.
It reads 12h24
